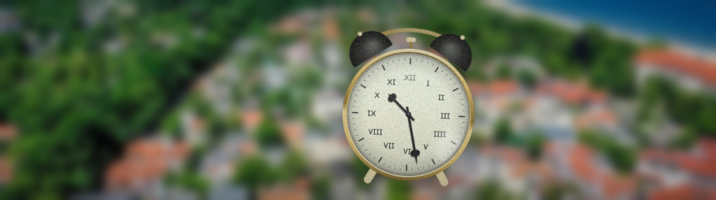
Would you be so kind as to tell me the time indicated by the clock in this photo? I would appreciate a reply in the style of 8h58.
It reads 10h28
